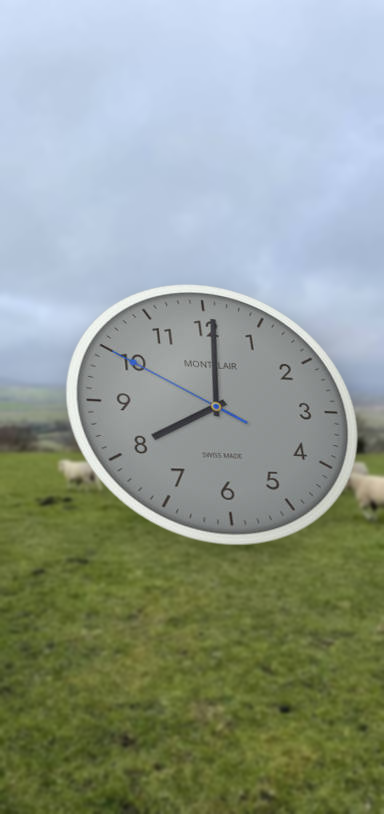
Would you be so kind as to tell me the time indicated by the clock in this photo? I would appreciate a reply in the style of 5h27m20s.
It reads 8h00m50s
